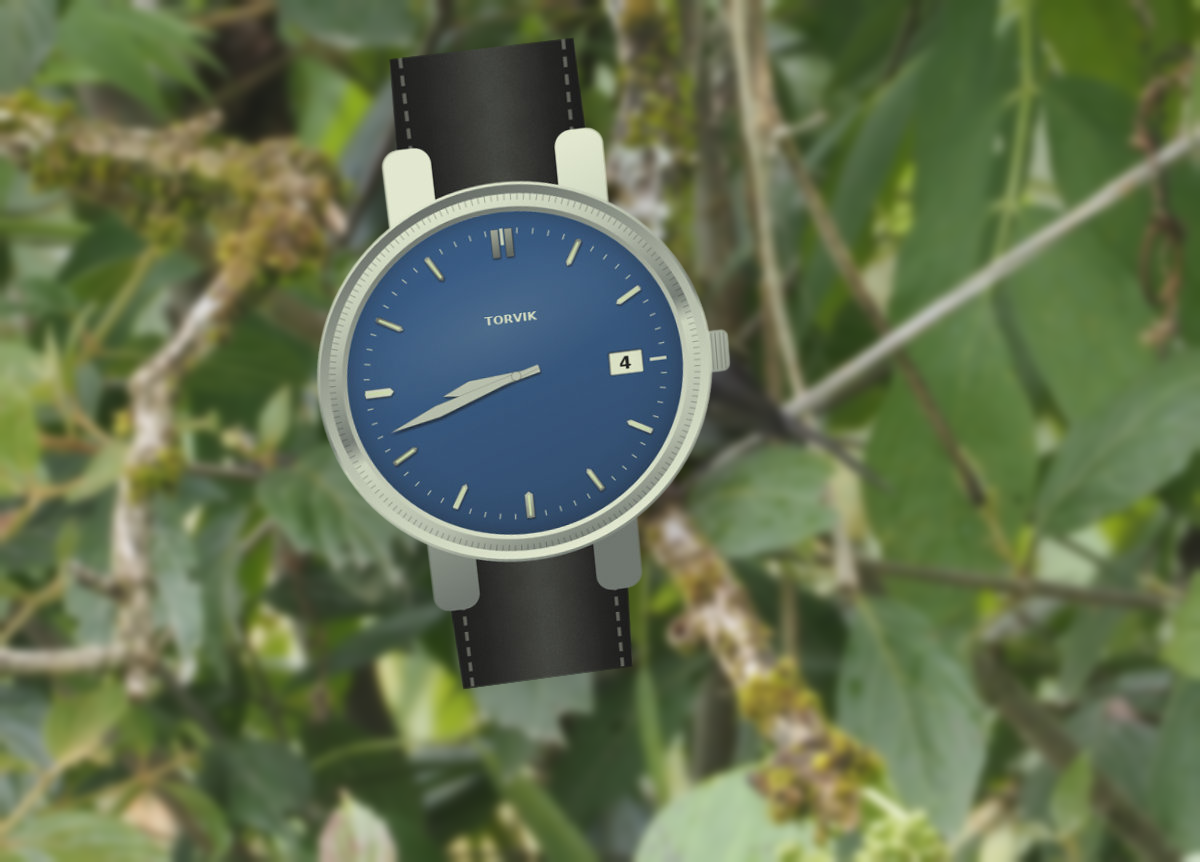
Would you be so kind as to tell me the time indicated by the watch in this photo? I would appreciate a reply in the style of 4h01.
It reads 8h42
